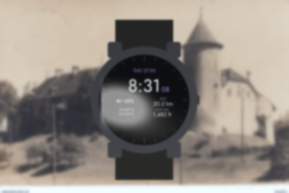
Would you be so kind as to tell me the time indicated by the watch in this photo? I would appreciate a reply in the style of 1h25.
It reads 8h31
